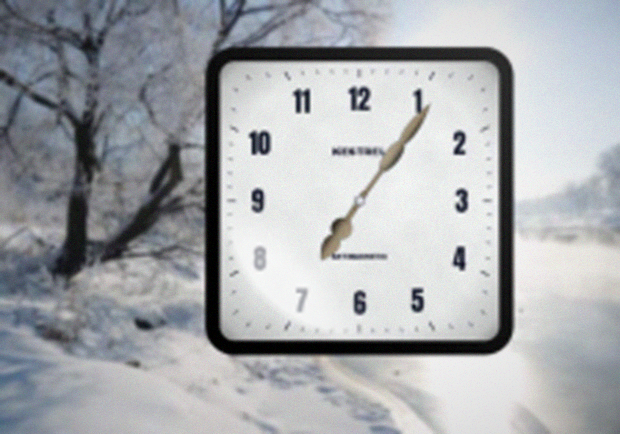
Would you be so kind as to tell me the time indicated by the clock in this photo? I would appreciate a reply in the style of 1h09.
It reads 7h06
